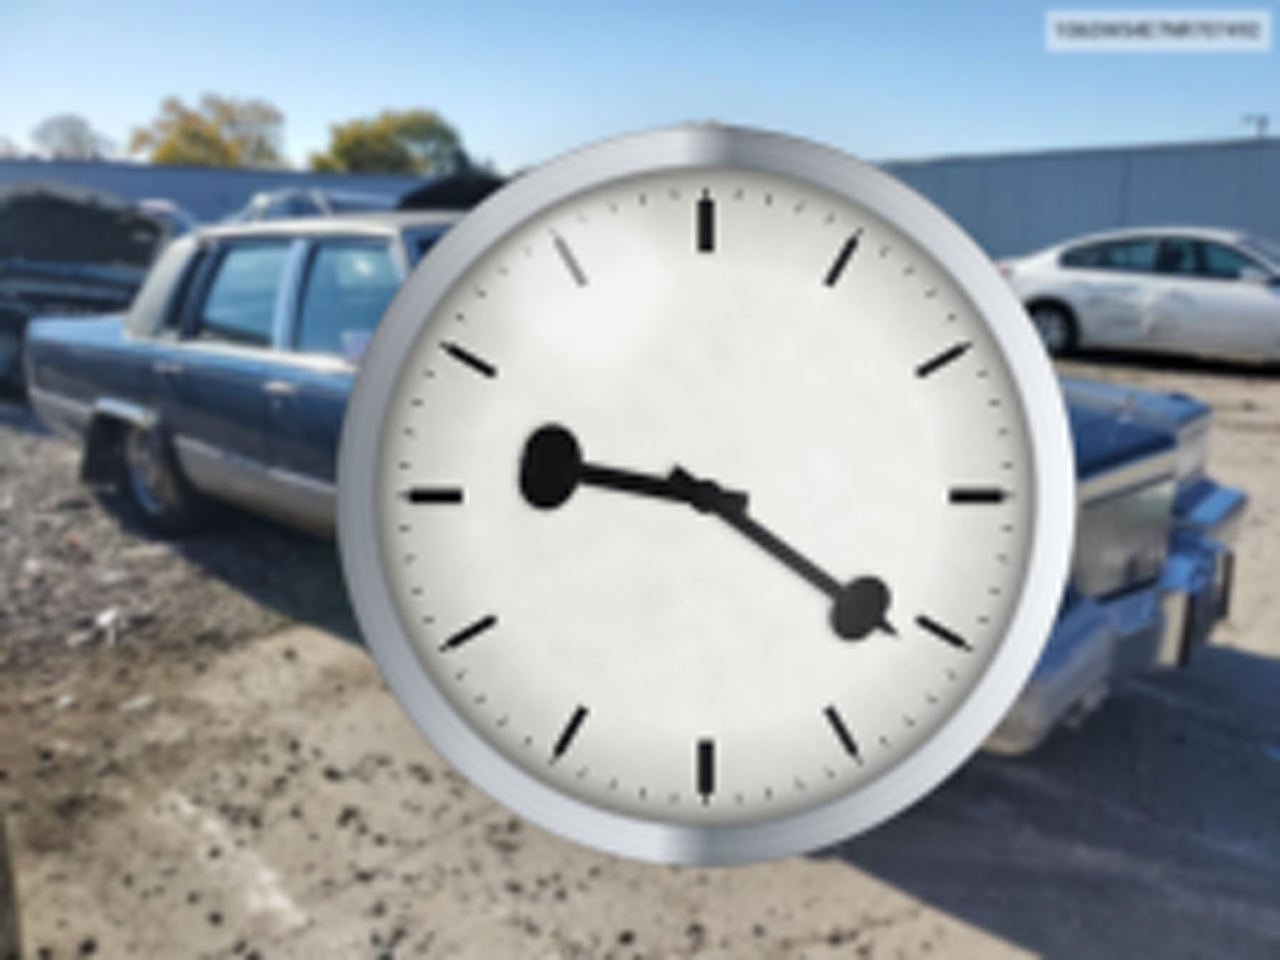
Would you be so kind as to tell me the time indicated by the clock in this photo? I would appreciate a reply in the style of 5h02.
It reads 9h21
